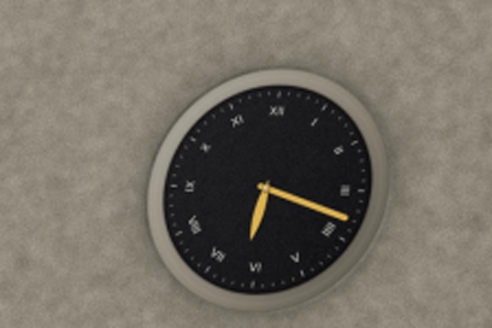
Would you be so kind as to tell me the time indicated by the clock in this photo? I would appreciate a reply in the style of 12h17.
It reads 6h18
